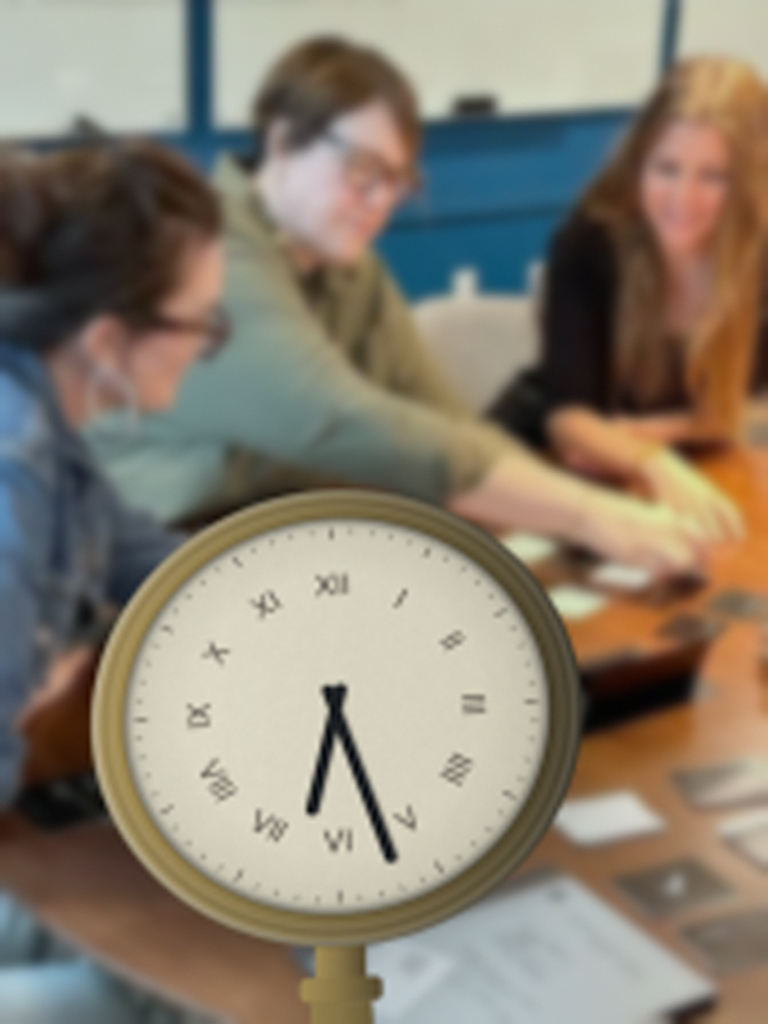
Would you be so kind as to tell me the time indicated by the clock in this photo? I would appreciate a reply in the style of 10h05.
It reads 6h27
